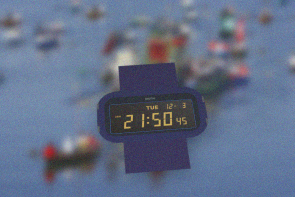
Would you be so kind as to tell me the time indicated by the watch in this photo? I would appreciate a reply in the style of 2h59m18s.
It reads 21h50m45s
